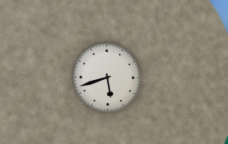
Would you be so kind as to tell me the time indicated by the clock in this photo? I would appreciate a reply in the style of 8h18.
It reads 5h42
